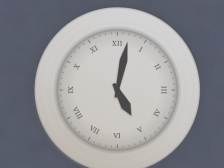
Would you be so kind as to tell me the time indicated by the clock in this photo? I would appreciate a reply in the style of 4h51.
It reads 5h02
